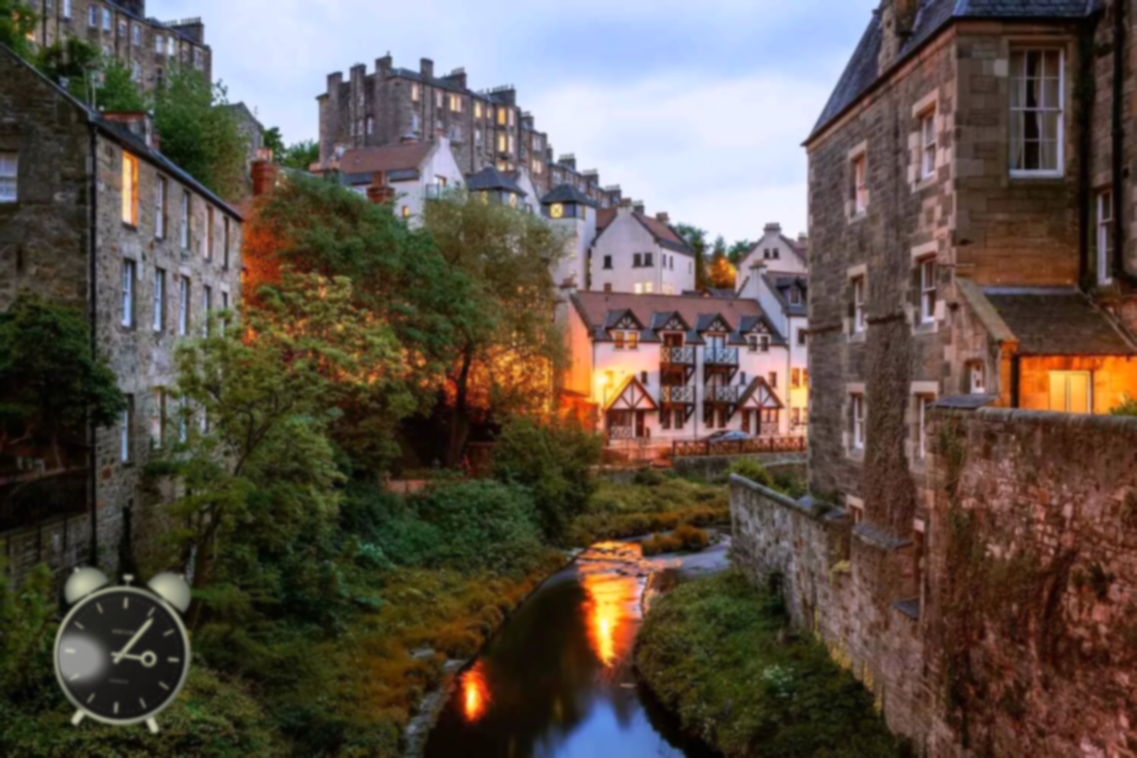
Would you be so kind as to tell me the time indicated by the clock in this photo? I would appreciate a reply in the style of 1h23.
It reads 3h06
